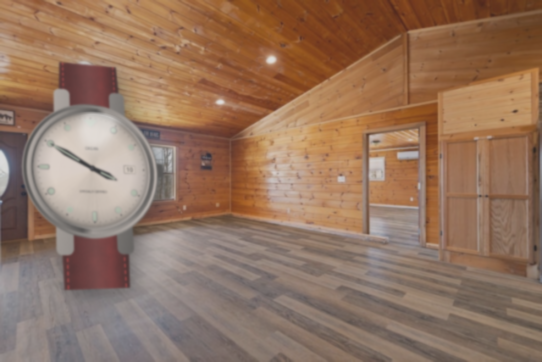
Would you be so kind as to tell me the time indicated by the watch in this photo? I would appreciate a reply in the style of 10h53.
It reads 3h50
